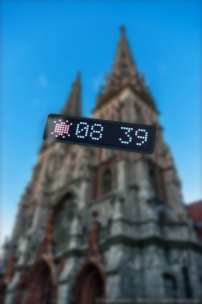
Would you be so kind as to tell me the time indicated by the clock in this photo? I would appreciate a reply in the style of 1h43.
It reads 8h39
